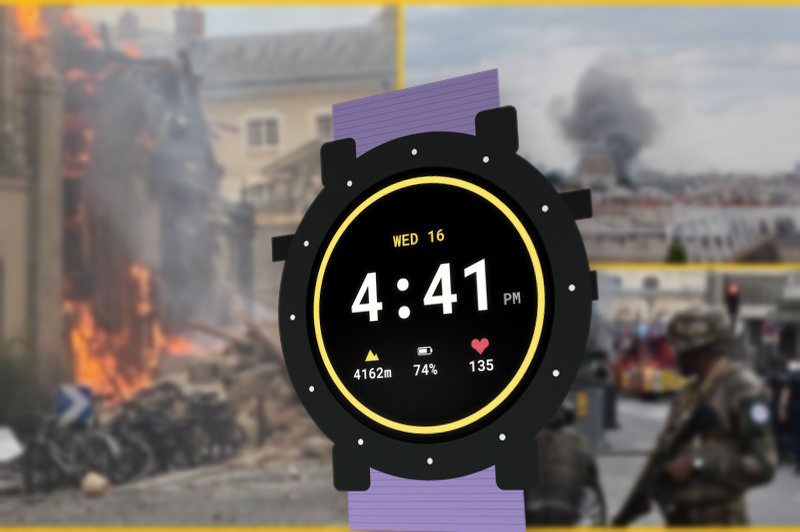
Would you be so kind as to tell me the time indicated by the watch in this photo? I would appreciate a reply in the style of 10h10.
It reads 4h41
